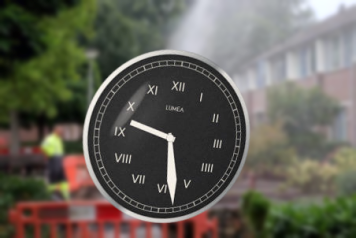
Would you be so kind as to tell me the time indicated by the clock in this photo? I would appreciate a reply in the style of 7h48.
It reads 9h28
